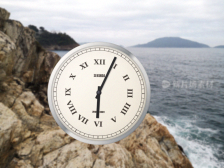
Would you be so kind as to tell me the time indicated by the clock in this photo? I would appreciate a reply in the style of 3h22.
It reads 6h04
